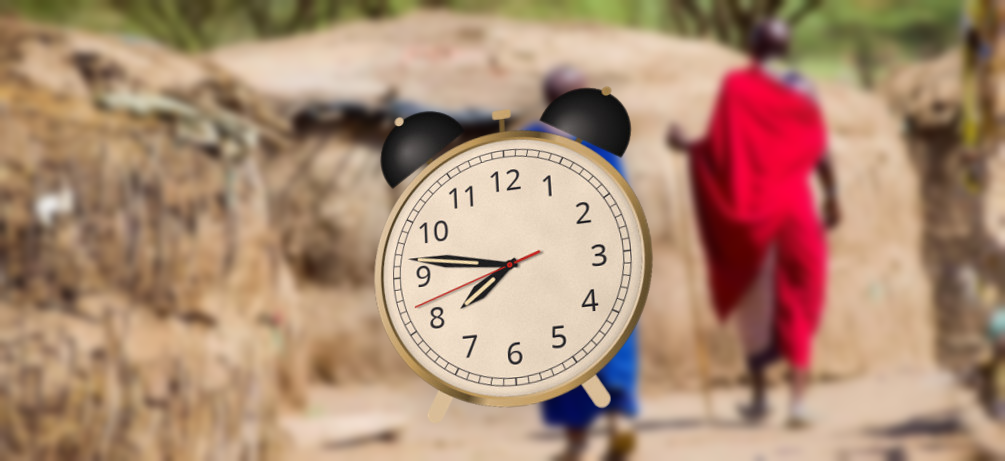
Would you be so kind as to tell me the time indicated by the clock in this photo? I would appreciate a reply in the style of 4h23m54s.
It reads 7h46m42s
